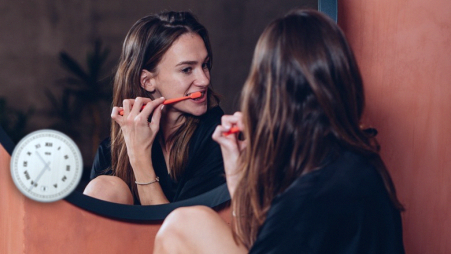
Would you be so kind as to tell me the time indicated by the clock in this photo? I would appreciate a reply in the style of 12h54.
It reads 10h35
